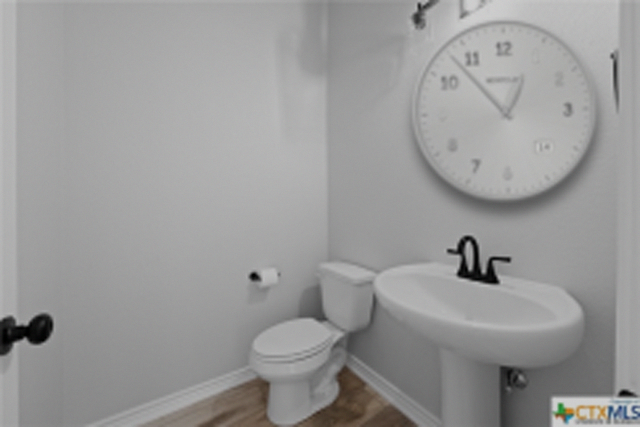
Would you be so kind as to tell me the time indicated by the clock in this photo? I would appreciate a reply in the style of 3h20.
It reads 12h53
